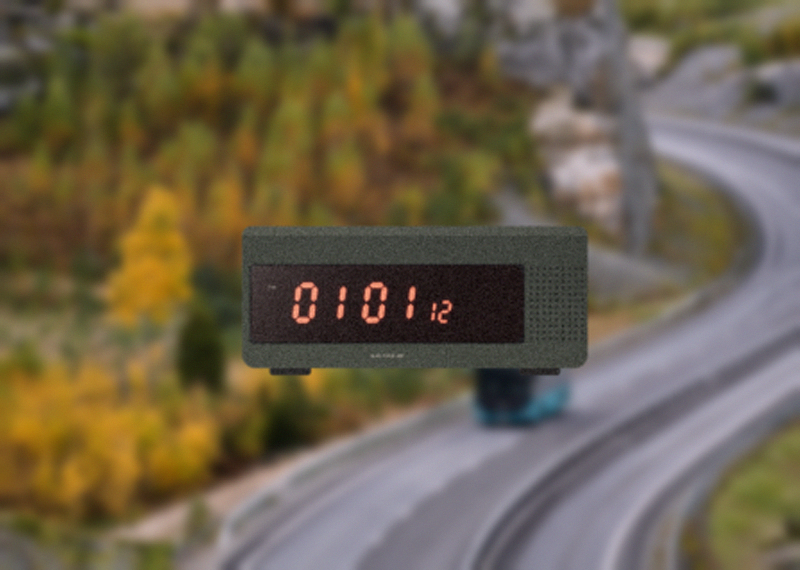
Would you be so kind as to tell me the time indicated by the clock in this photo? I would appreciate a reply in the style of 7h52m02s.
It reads 1h01m12s
